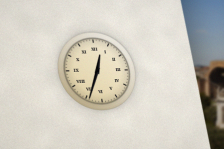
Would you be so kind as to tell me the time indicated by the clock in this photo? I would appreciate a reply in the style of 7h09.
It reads 12h34
